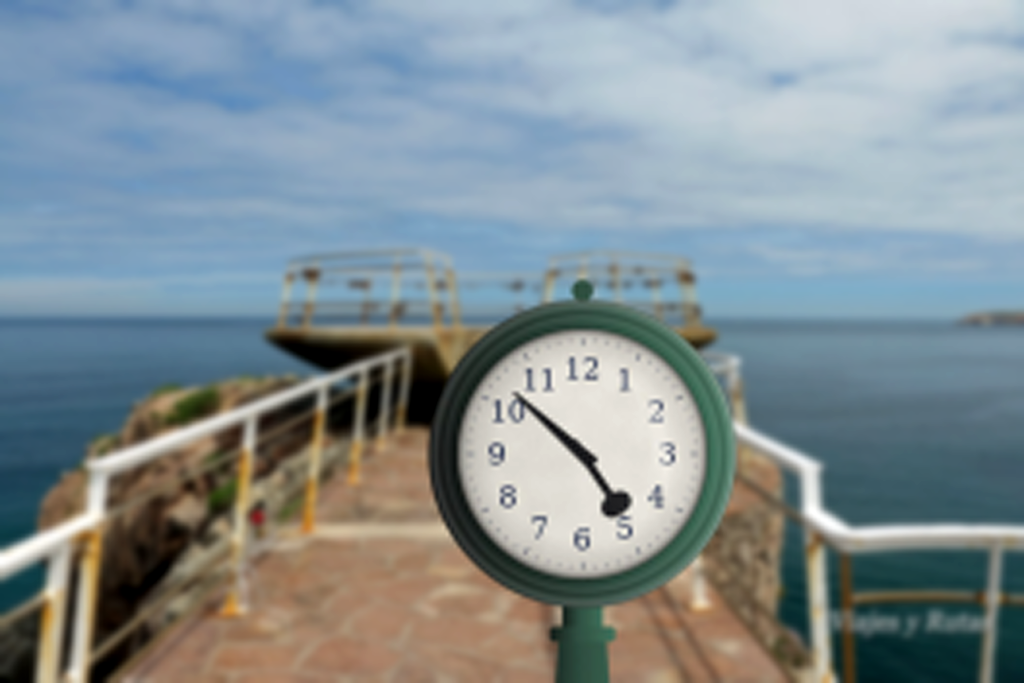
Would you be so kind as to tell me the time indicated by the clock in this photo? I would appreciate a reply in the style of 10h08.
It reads 4h52
